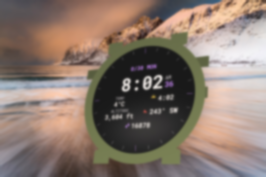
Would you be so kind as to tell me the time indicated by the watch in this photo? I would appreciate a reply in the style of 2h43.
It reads 8h02
